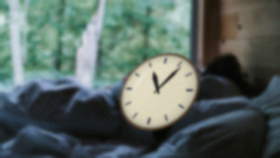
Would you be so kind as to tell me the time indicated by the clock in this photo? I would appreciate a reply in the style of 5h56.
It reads 11h06
